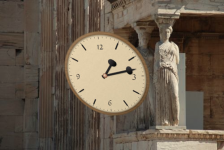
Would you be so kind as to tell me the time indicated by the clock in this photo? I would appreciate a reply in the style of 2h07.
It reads 1h13
